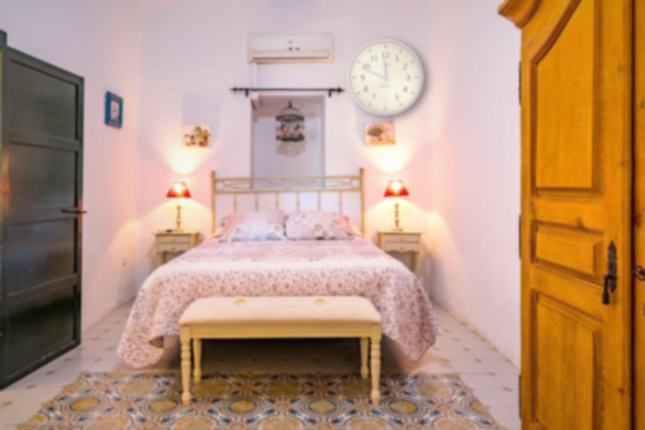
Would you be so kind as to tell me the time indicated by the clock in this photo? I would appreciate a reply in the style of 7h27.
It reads 11h49
